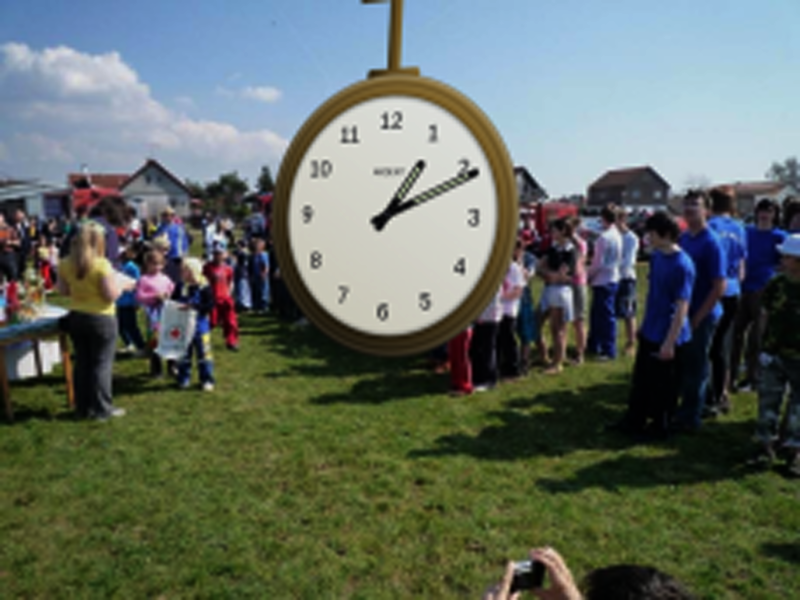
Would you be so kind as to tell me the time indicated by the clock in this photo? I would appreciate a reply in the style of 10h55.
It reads 1h11
